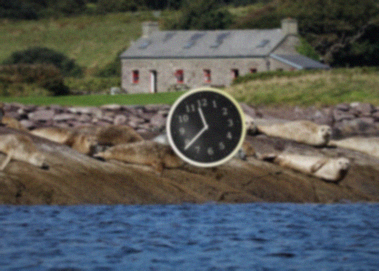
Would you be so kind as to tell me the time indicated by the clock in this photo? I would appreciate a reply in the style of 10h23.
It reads 11h39
